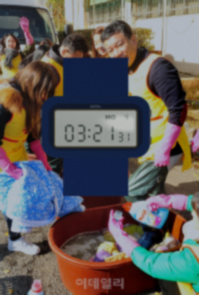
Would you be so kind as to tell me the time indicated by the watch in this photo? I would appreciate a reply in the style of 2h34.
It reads 3h21
